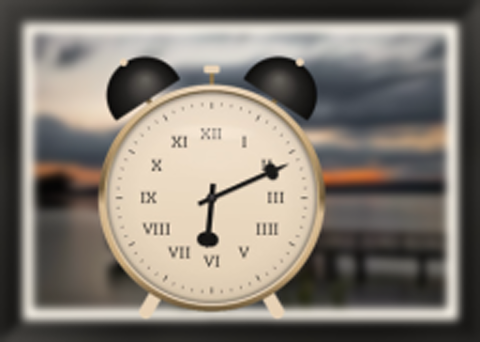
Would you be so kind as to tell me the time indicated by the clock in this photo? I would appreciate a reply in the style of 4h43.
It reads 6h11
